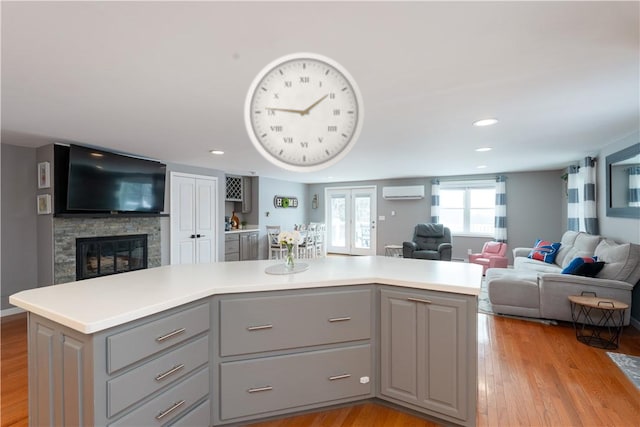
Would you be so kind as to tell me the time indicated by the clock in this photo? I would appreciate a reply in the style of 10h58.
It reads 1h46
